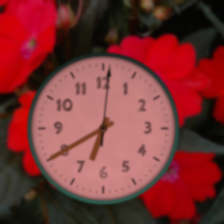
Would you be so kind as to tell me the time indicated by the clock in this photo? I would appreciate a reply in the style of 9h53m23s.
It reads 6h40m01s
